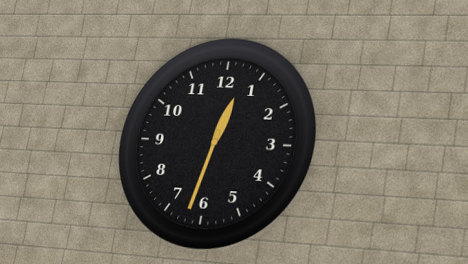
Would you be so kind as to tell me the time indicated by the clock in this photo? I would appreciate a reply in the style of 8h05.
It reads 12h32
